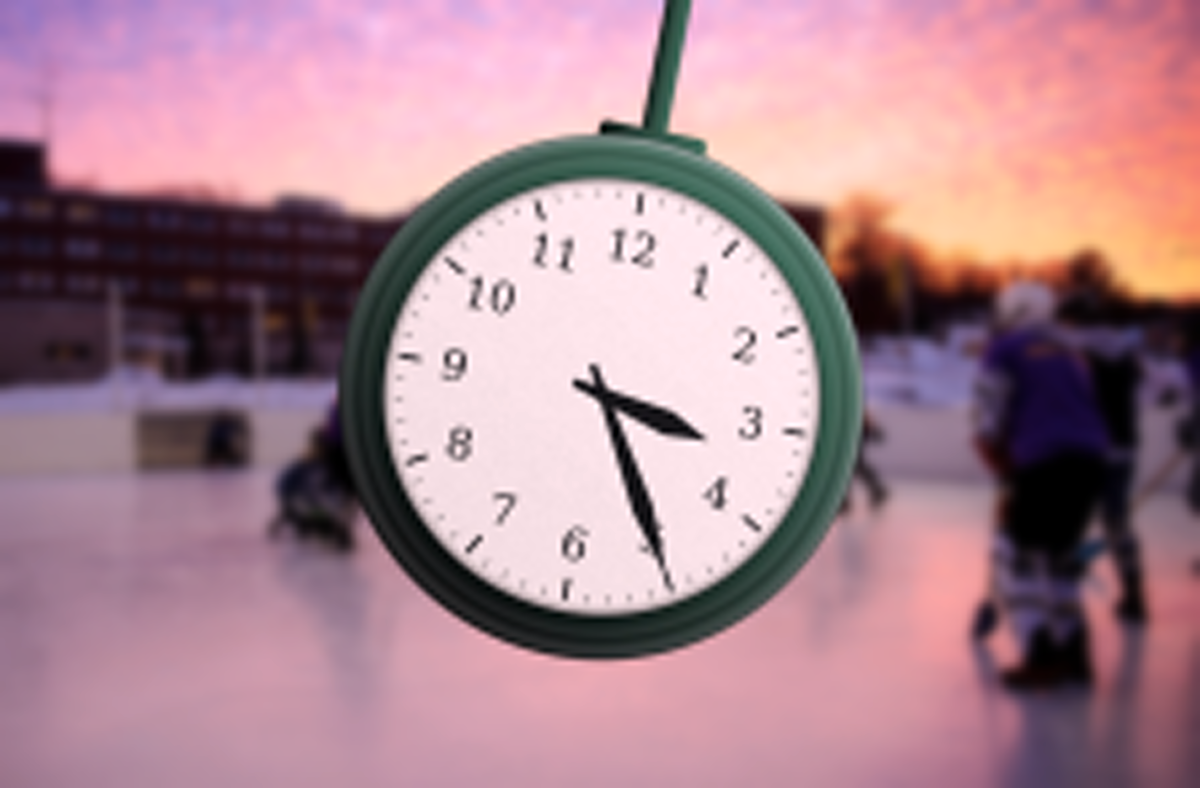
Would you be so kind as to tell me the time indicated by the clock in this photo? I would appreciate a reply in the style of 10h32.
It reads 3h25
